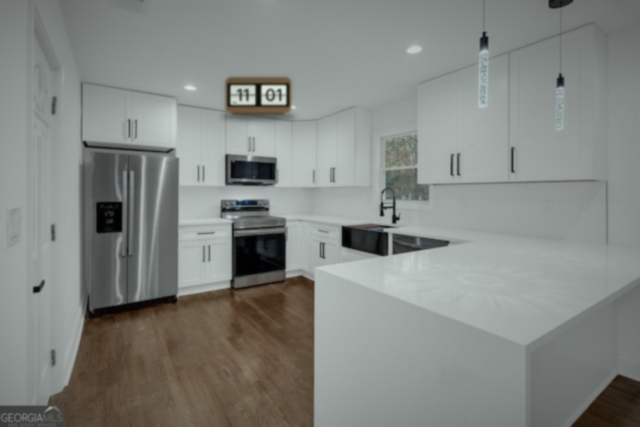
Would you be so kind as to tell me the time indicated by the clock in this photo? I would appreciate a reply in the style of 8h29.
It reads 11h01
